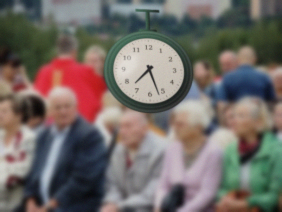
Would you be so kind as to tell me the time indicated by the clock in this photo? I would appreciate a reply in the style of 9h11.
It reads 7h27
